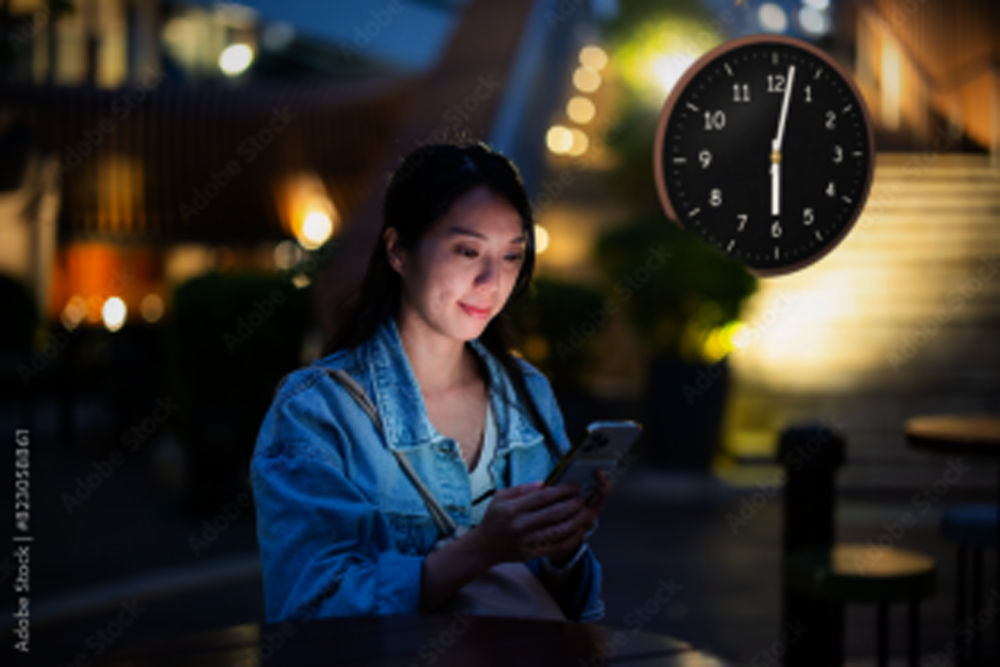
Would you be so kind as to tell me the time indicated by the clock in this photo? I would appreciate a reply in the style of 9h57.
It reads 6h02
